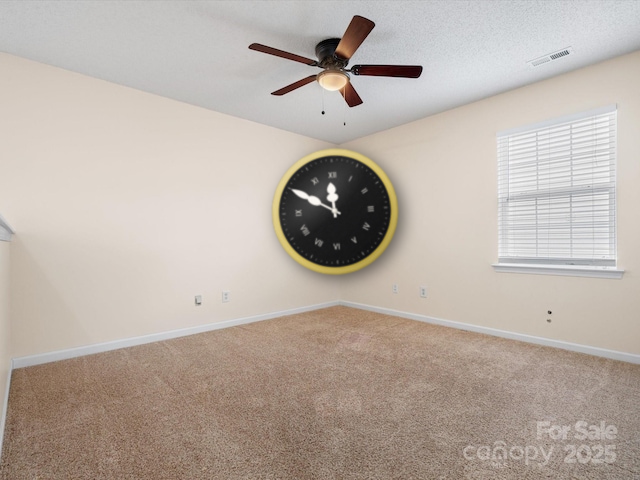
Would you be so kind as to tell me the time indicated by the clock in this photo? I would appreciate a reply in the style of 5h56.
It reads 11h50
